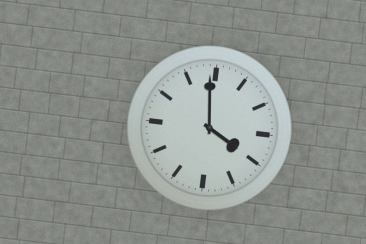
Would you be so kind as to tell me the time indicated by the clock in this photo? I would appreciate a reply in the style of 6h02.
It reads 3h59
